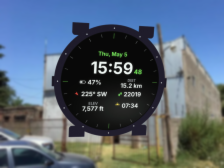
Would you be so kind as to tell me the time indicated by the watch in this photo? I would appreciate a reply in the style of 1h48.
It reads 15h59
